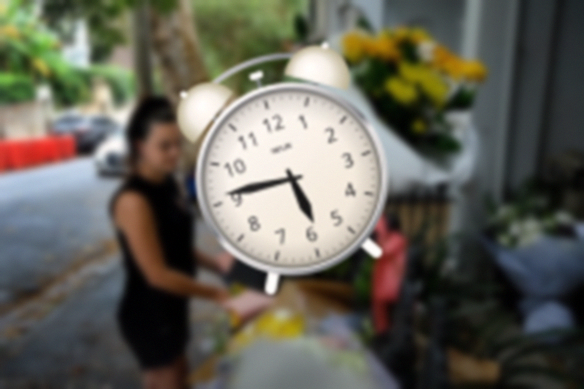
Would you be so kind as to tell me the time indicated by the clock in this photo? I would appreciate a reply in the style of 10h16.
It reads 5h46
